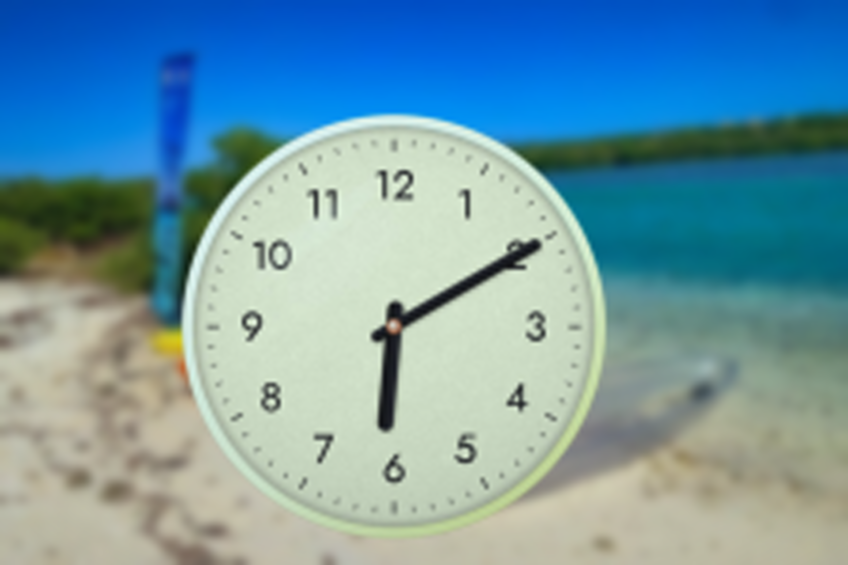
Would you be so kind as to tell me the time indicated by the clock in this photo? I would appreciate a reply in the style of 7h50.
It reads 6h10
